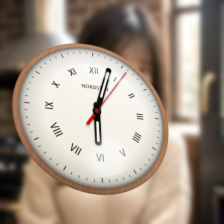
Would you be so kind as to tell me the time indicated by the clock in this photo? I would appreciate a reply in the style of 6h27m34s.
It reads 6h03m06s
